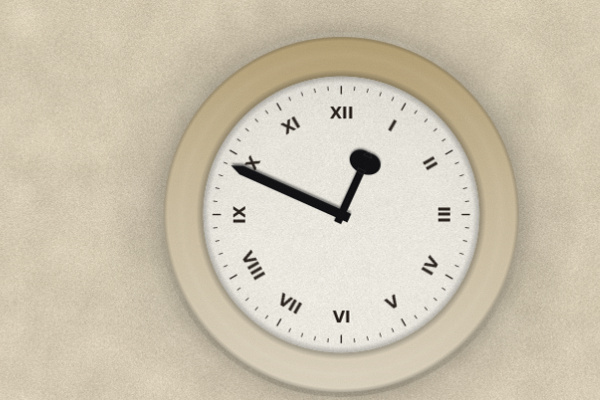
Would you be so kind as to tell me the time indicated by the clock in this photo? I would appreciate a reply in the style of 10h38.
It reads 12h49
